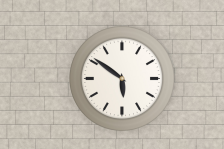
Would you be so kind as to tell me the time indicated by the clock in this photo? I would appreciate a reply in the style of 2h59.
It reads 5h51
